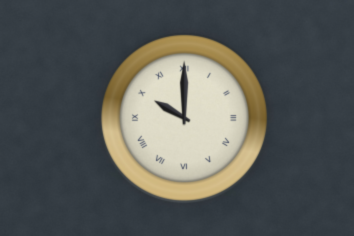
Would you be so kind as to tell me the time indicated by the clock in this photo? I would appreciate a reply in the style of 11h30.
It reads 10h00
